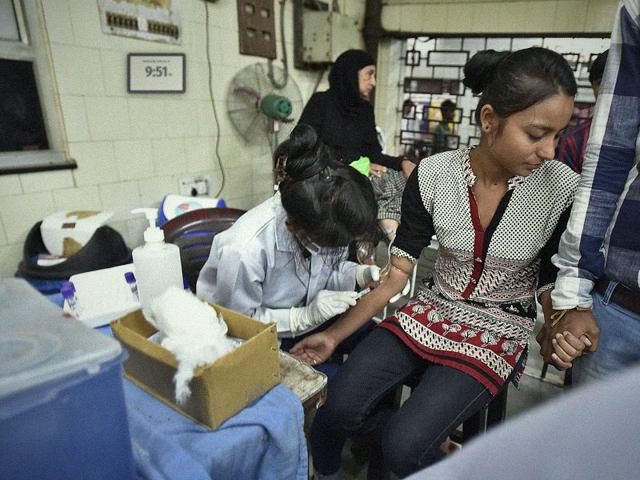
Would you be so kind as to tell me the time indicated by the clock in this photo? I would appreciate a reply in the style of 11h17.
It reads 9h51
